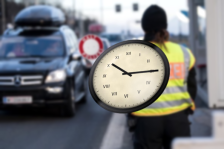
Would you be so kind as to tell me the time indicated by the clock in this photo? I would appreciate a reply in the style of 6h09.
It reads 10h15
